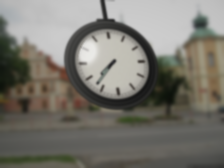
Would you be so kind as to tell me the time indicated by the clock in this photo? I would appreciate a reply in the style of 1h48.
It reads 7h37
